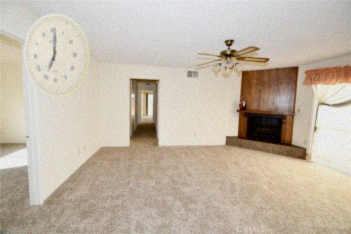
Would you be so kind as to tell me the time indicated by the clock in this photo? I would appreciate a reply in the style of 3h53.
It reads 7h01
